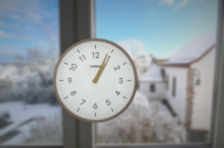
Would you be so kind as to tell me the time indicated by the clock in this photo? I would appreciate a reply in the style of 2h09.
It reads 1h04
